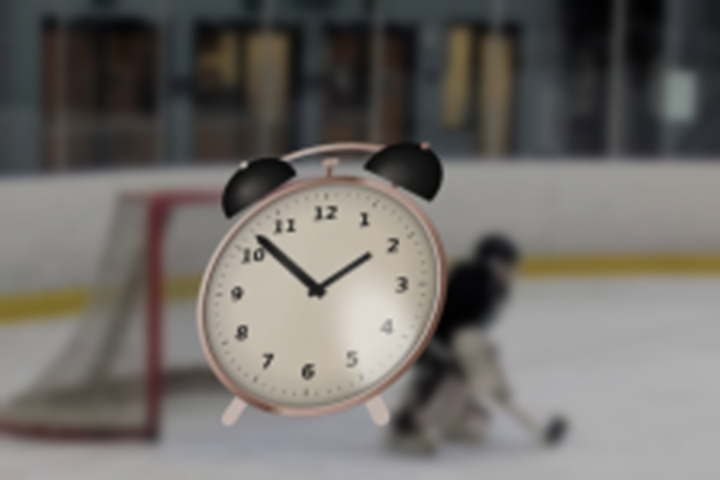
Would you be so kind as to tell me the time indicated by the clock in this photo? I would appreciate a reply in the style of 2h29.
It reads 1h52
